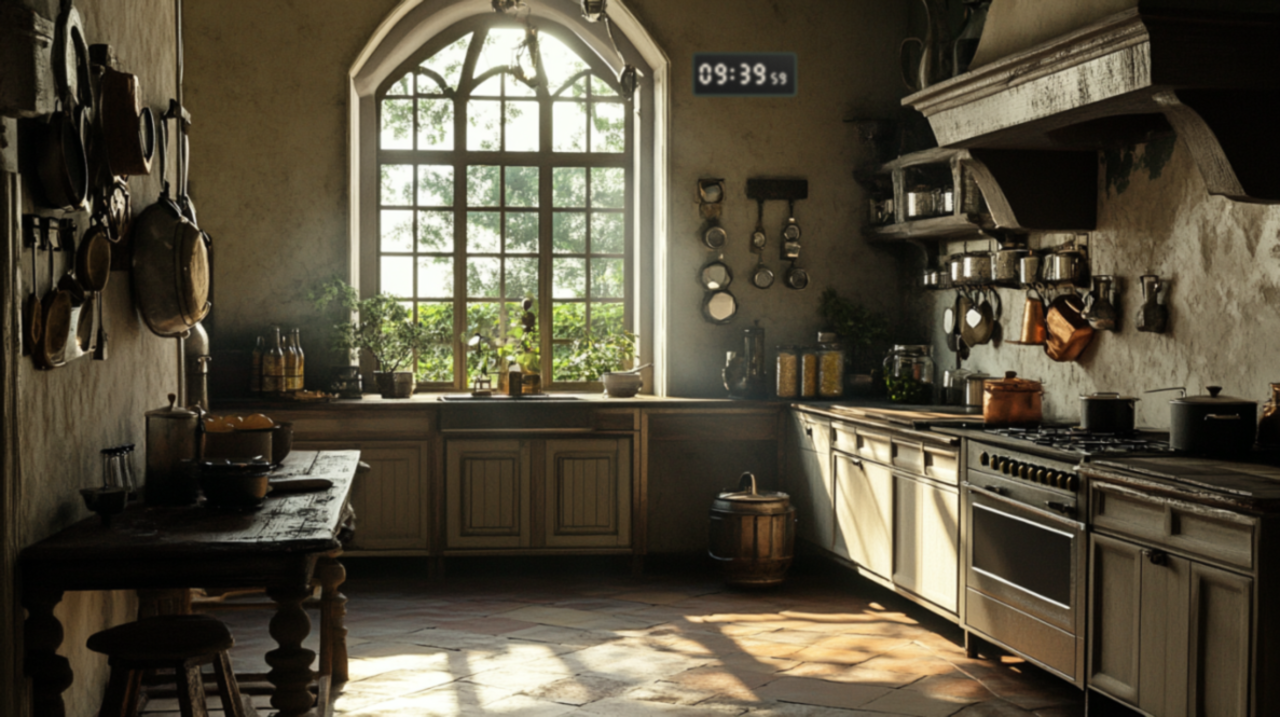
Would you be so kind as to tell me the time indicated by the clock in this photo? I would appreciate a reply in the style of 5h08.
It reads 9h39
